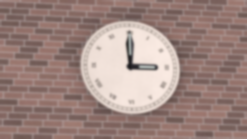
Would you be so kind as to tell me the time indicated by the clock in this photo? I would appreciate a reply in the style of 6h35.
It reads 3h00
